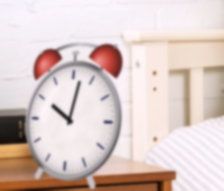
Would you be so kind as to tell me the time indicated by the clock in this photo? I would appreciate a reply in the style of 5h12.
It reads 10h02
